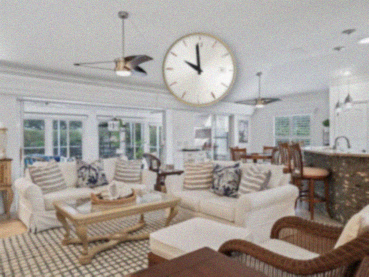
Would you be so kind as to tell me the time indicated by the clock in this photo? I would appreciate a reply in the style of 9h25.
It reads 9h59
